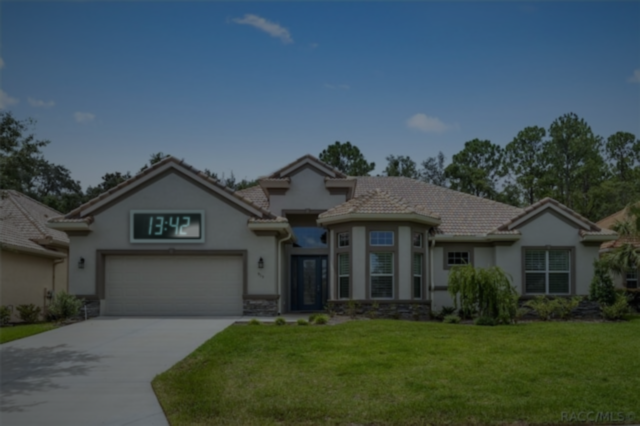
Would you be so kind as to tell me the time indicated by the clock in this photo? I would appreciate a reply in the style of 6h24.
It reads 13h42
